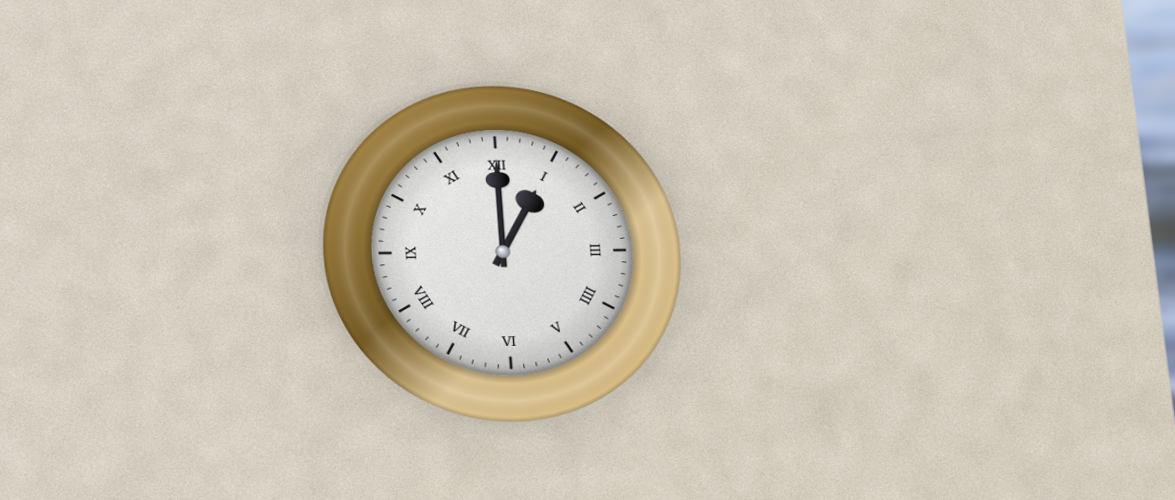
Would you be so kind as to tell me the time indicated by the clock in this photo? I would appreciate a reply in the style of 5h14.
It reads 1h00
